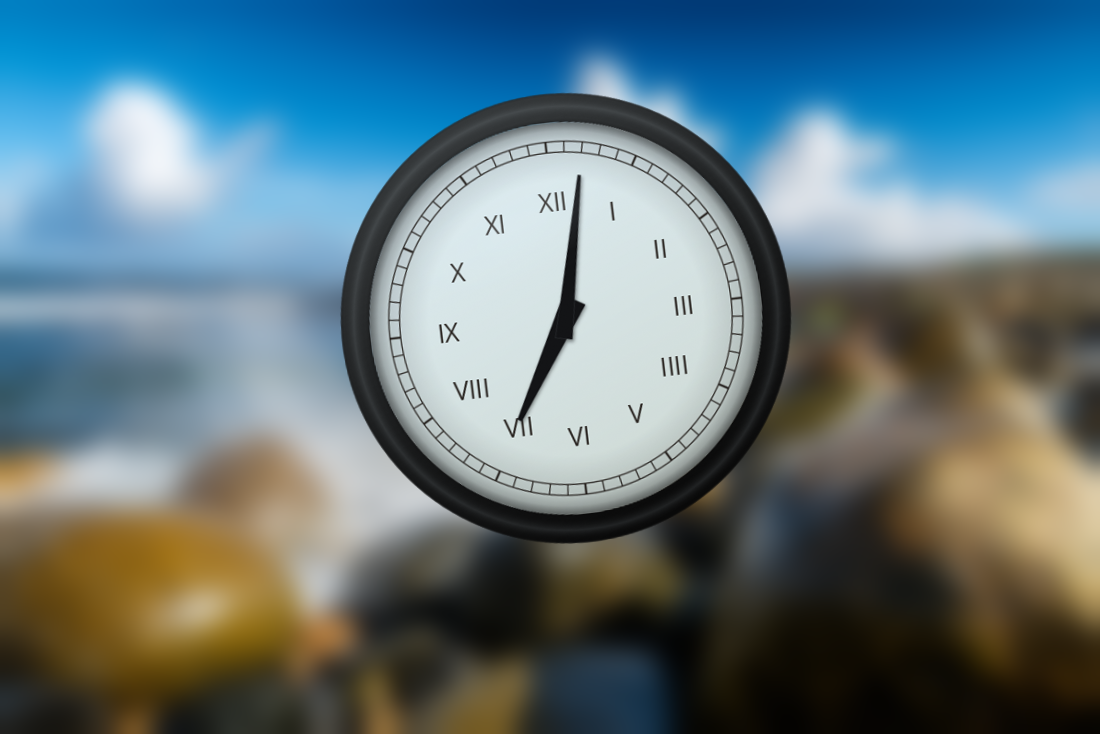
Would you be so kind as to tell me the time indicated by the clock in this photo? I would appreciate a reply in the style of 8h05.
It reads 7h02
